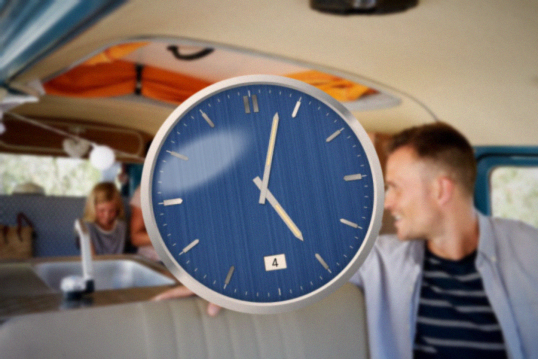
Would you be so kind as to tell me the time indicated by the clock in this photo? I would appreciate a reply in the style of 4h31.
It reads 5h03
